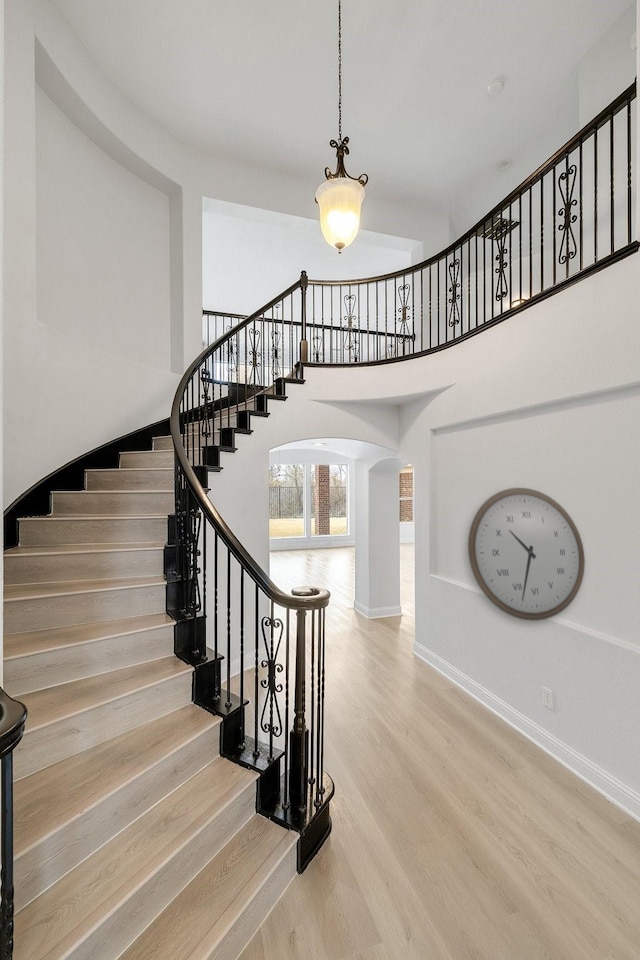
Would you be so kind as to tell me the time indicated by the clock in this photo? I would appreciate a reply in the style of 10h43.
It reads 10h33
